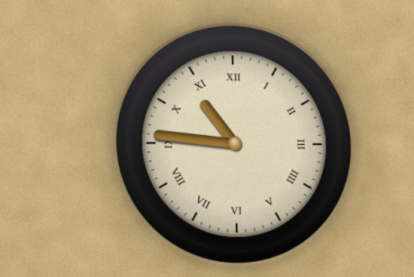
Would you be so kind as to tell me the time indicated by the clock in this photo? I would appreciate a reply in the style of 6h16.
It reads 10h46
